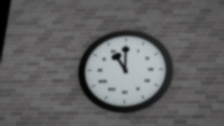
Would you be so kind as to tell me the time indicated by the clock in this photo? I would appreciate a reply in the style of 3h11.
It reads 11h00
